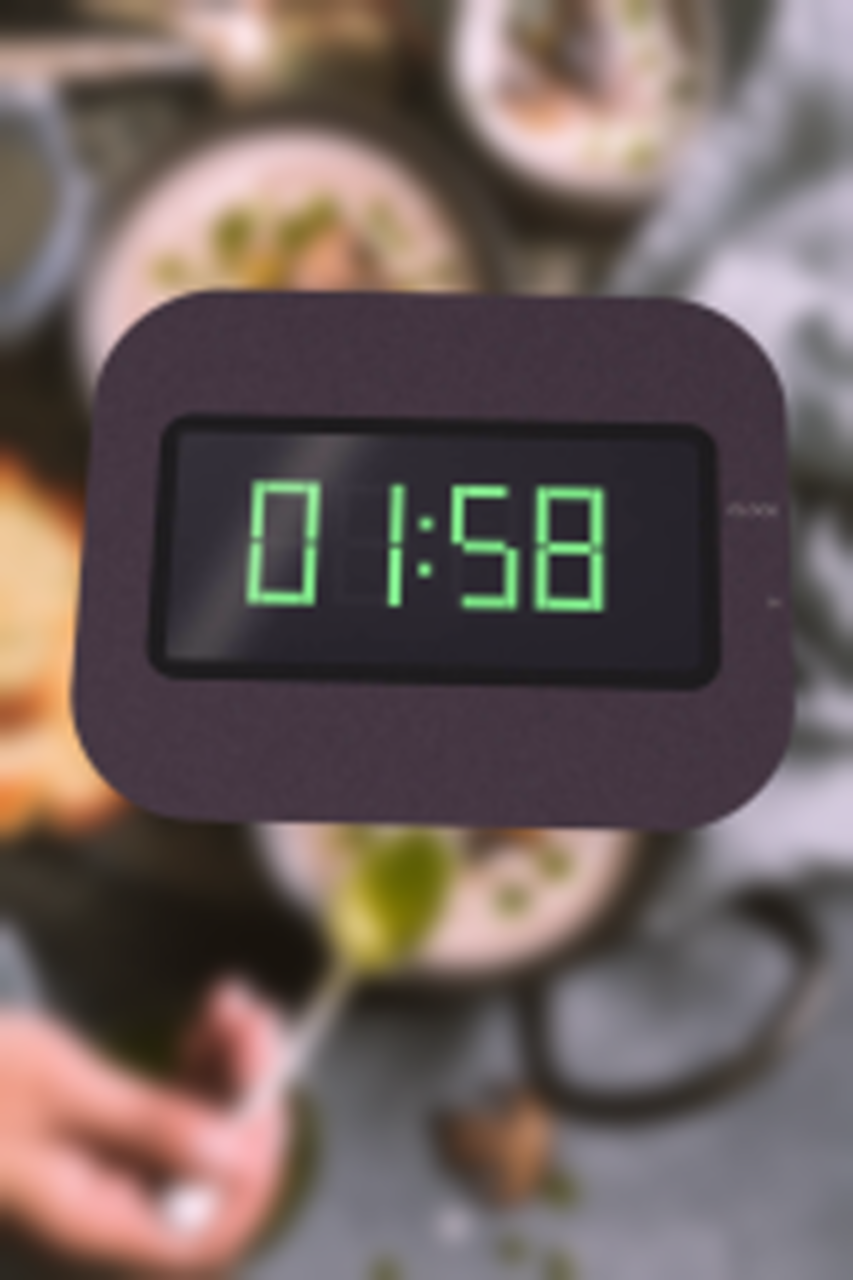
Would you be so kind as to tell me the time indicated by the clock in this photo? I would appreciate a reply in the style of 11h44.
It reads 1h58
